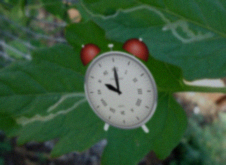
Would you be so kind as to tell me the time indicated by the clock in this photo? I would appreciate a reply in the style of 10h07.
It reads 10h00
